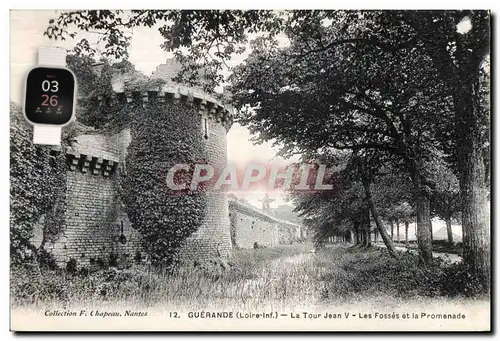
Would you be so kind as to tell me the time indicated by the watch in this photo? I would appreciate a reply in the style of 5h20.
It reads 3h26
